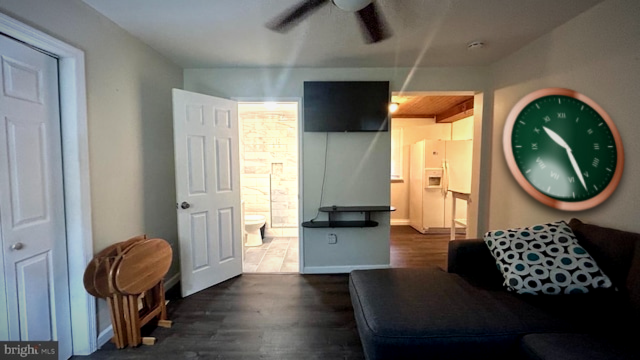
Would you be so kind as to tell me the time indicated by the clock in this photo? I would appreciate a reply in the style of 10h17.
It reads 10h27
